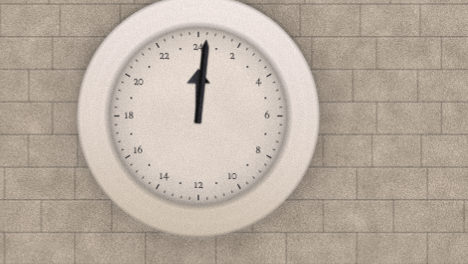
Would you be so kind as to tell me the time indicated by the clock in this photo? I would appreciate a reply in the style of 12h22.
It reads 0h01
